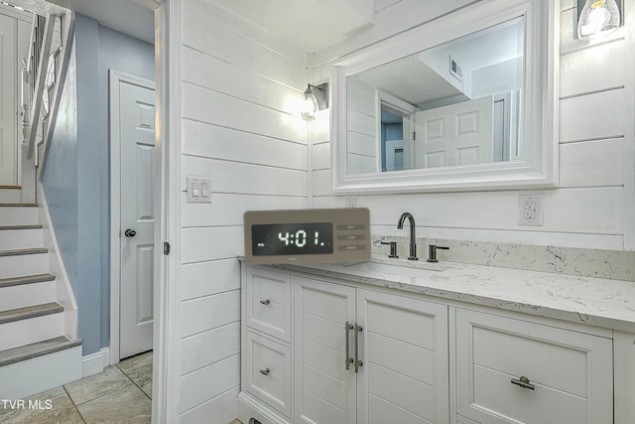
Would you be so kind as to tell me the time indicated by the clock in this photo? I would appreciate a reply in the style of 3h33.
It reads 4h01
